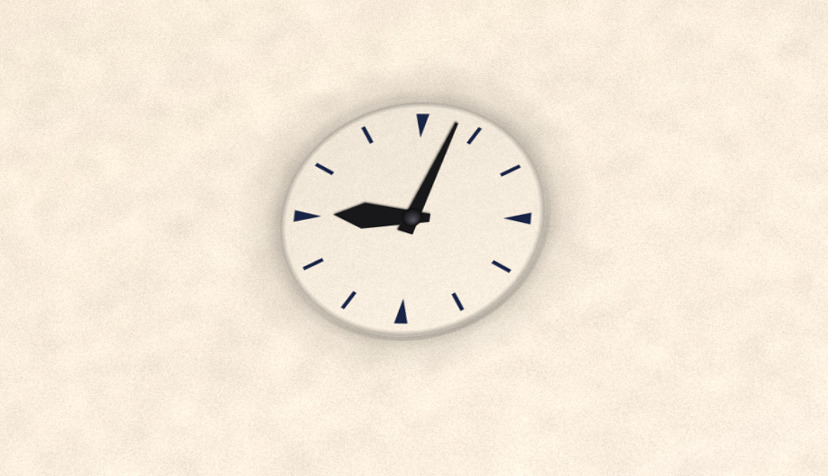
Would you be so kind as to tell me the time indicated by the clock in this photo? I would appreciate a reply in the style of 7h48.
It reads 9h03
